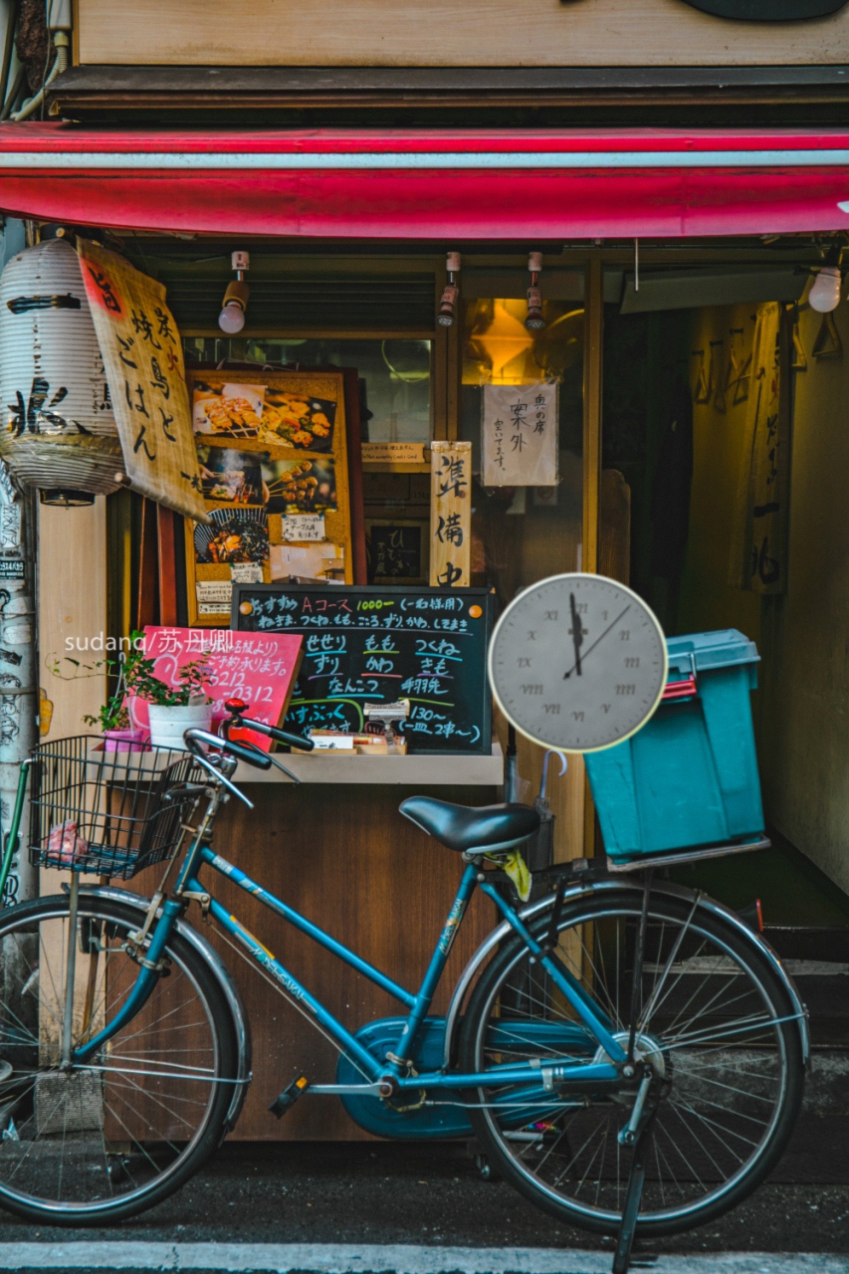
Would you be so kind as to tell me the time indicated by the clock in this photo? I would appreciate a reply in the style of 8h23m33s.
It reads 11h59m07s
